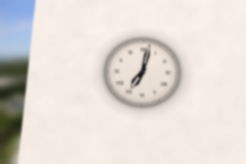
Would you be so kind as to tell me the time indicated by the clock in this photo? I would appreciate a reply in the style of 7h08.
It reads 7h02
